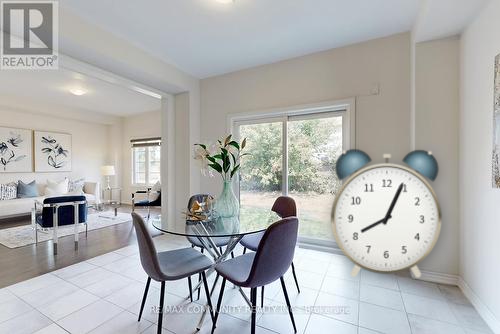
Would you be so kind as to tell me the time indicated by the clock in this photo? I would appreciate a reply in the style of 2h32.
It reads 8h04
